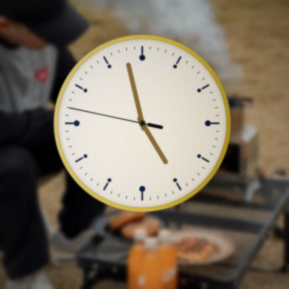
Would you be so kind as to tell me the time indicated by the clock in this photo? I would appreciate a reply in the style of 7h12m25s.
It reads 4h57m47s
